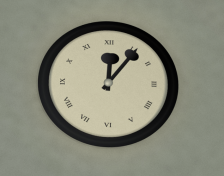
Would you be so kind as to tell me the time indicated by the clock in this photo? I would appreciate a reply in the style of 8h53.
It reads 12h06
